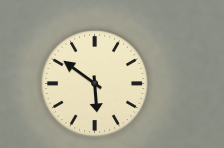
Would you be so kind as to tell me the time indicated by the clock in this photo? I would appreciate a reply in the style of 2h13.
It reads 5h51
